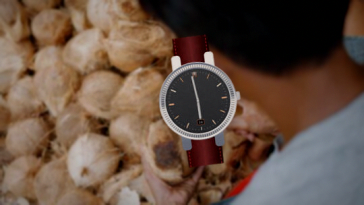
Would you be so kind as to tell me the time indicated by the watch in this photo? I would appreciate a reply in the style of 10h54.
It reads 5h59
